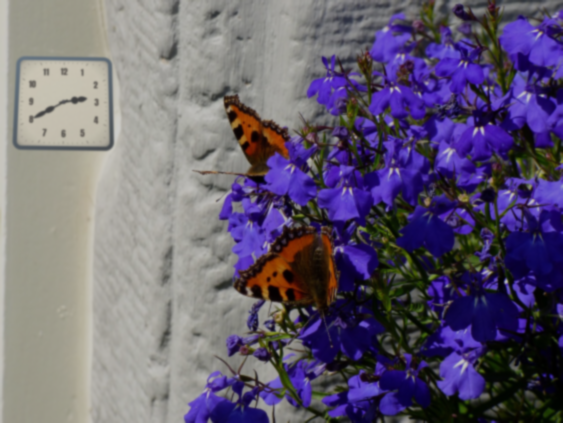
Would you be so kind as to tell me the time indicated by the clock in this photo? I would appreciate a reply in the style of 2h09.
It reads 2h40
